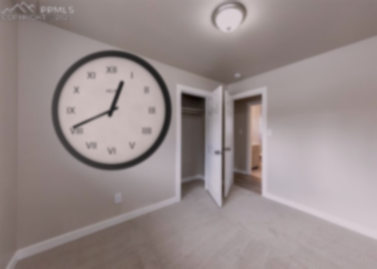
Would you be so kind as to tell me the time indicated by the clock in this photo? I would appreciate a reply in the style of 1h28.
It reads 12h41
